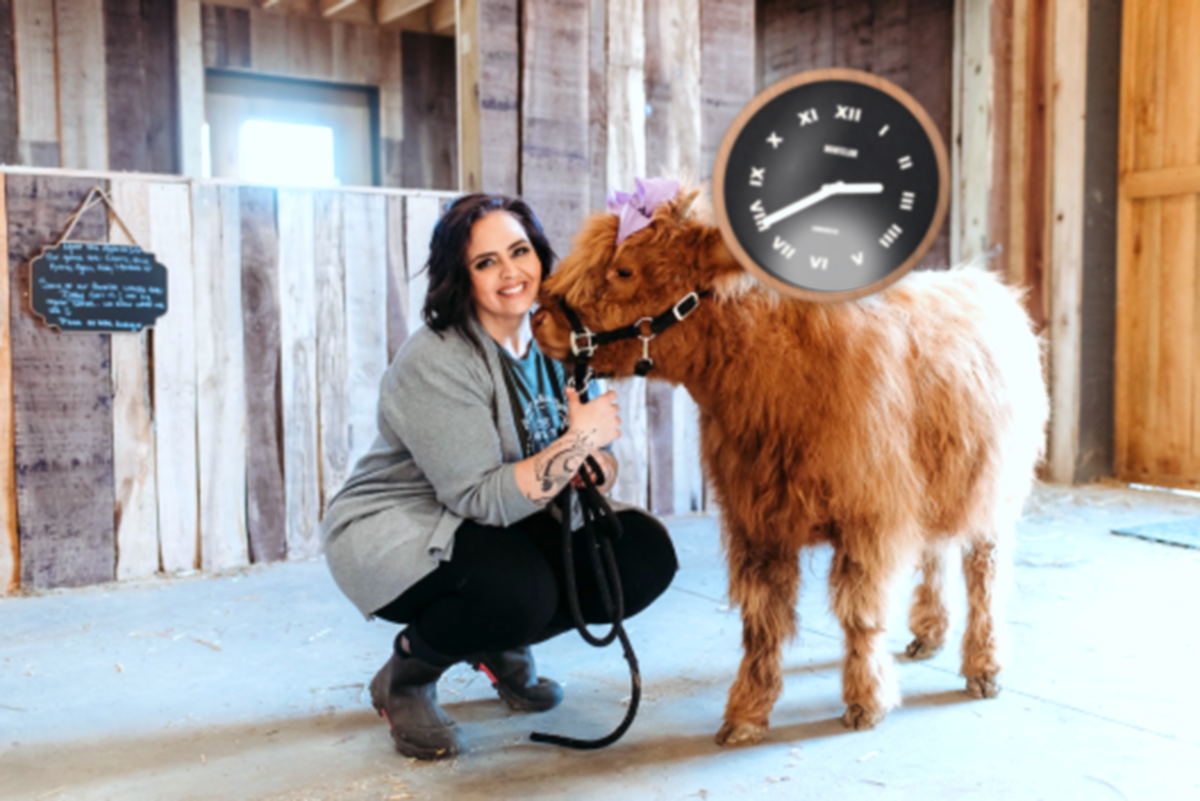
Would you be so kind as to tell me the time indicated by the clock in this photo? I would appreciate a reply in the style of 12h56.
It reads 2h39
